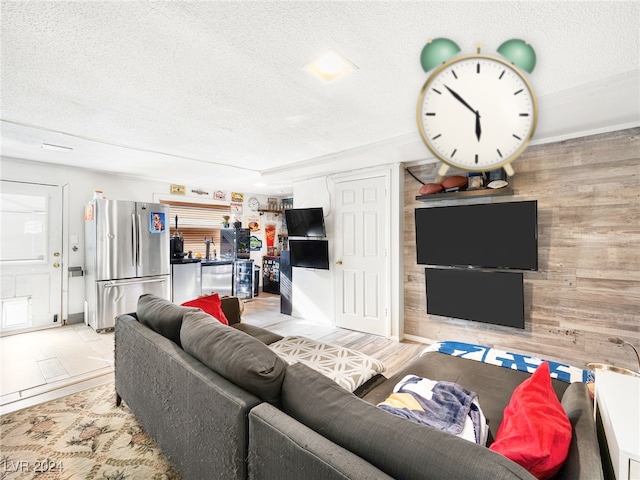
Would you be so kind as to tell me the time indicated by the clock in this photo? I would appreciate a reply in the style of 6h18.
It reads 5h52
